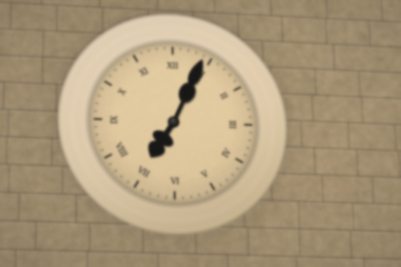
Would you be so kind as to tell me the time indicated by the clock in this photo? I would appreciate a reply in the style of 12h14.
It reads 7h04
